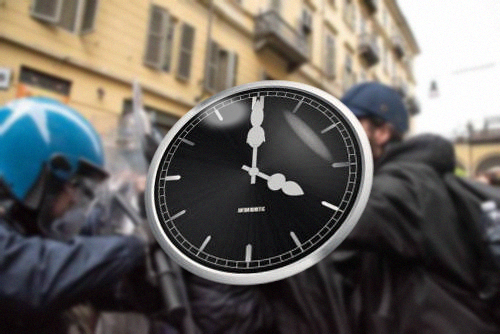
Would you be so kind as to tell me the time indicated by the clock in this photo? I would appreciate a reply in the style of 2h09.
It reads 4h00
